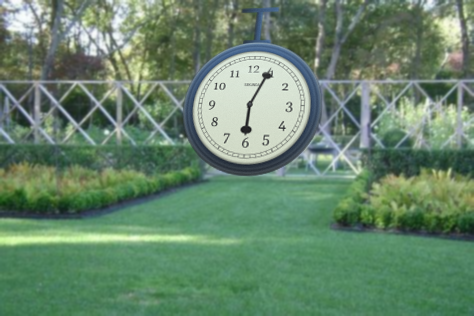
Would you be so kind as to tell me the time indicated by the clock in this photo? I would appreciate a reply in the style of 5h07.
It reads 6h04
